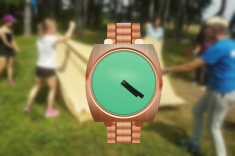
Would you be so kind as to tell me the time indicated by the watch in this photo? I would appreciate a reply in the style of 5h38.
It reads 4h21
